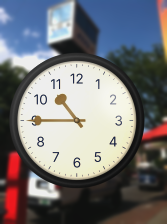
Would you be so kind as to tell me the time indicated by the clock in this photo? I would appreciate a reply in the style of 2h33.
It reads 10h45
